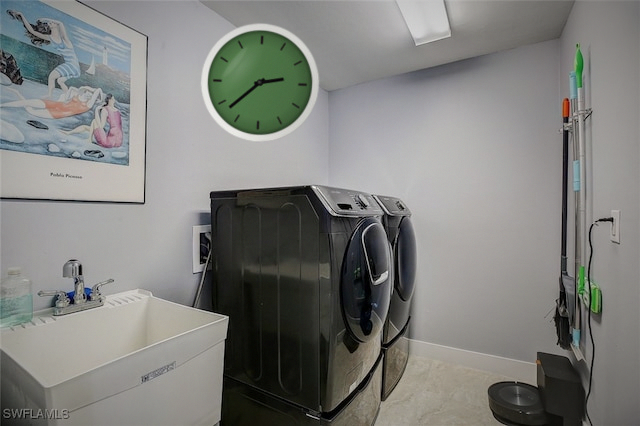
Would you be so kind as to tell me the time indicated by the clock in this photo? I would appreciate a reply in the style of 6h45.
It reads 2h38
